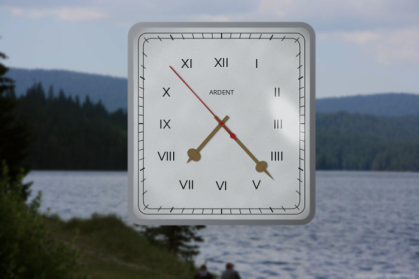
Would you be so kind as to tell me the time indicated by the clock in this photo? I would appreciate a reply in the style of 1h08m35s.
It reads 7h22m53s
